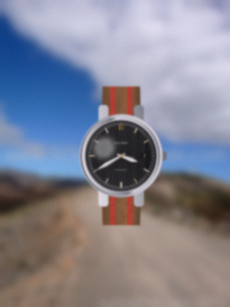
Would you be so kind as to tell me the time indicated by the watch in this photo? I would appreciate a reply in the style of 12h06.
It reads 3h40
